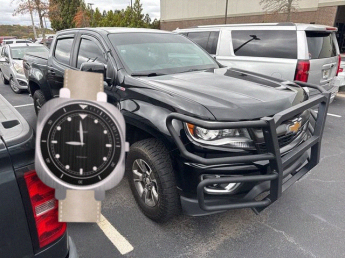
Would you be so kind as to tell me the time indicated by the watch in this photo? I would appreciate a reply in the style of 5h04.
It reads 8h59
